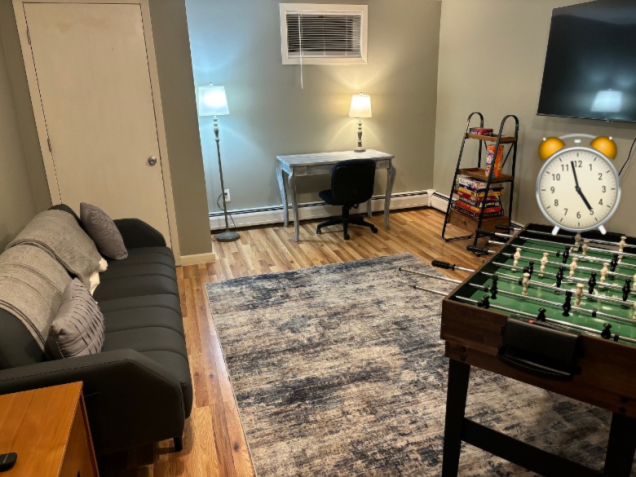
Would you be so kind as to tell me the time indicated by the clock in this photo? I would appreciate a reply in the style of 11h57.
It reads 4h58
